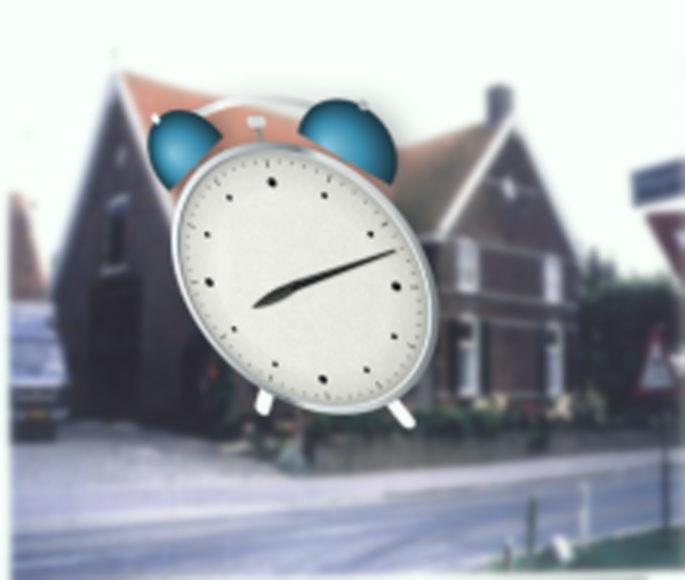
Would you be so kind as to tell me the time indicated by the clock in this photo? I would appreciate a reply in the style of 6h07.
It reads 8h12
